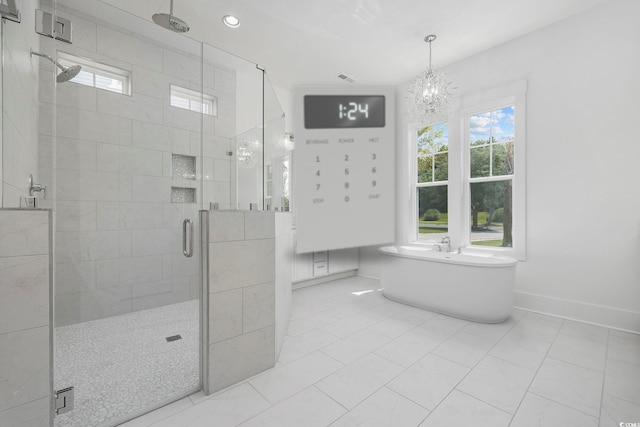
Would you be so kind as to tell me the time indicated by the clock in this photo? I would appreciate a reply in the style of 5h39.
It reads 1h24
